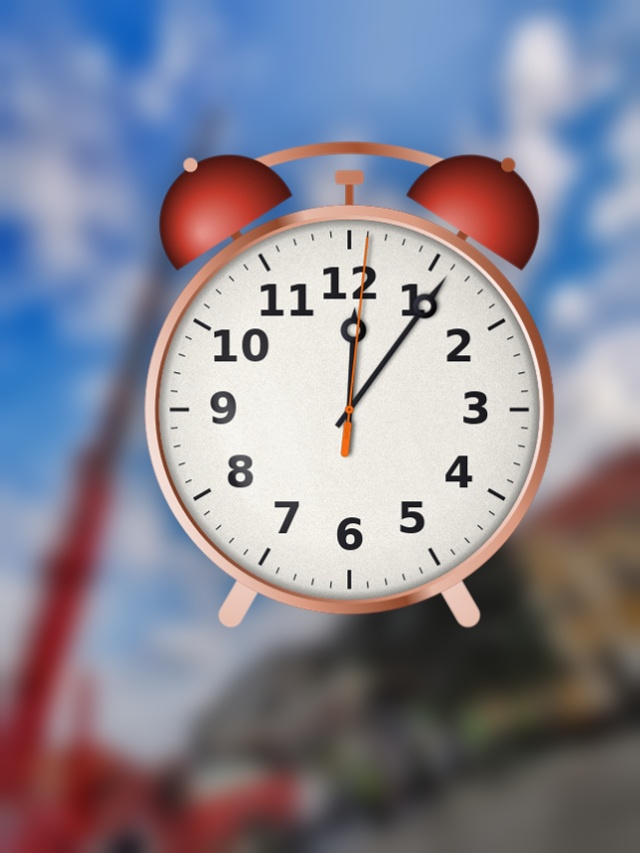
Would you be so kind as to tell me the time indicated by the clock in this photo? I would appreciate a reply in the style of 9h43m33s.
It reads 12h06m01s
